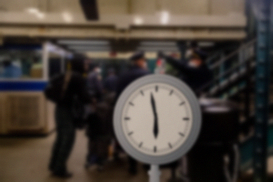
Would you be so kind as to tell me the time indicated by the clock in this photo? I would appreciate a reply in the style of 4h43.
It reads 5h58
